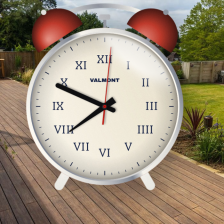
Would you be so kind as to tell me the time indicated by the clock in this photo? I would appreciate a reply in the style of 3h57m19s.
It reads 7h49m01s
